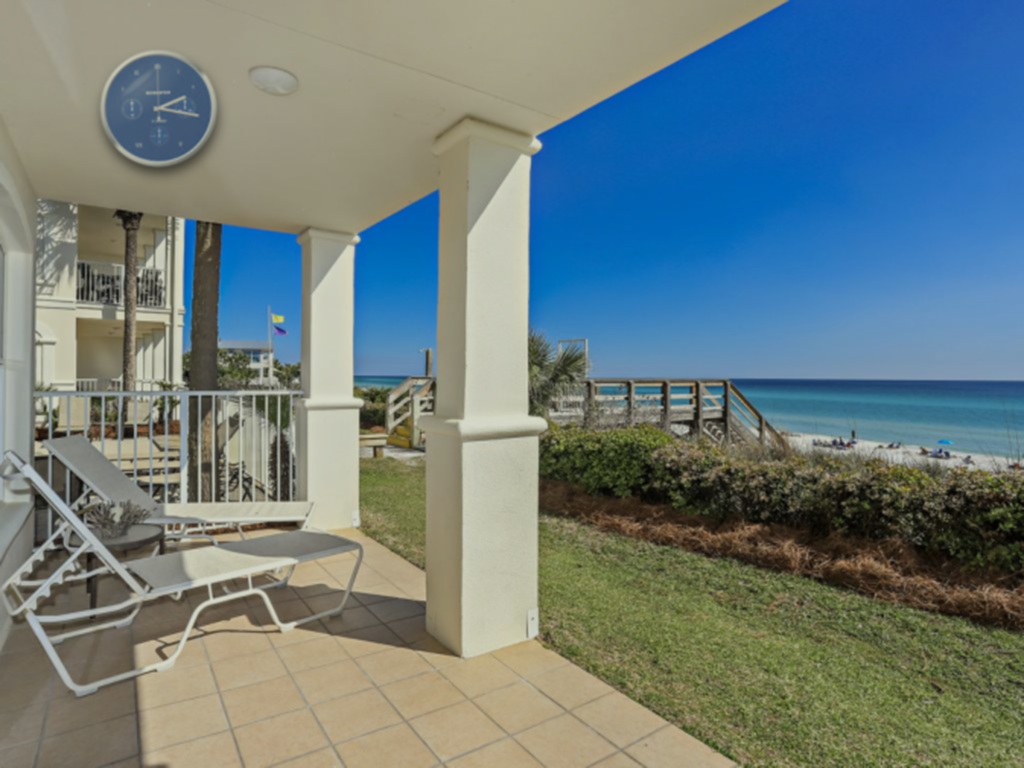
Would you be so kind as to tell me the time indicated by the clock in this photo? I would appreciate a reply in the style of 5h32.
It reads 2h17
